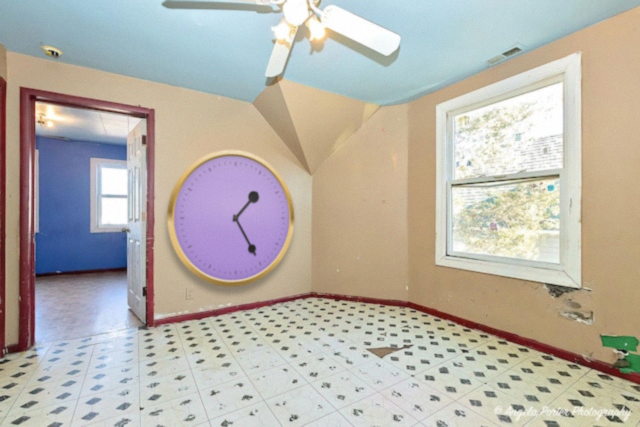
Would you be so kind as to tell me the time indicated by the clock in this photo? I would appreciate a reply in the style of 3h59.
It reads 1h25
